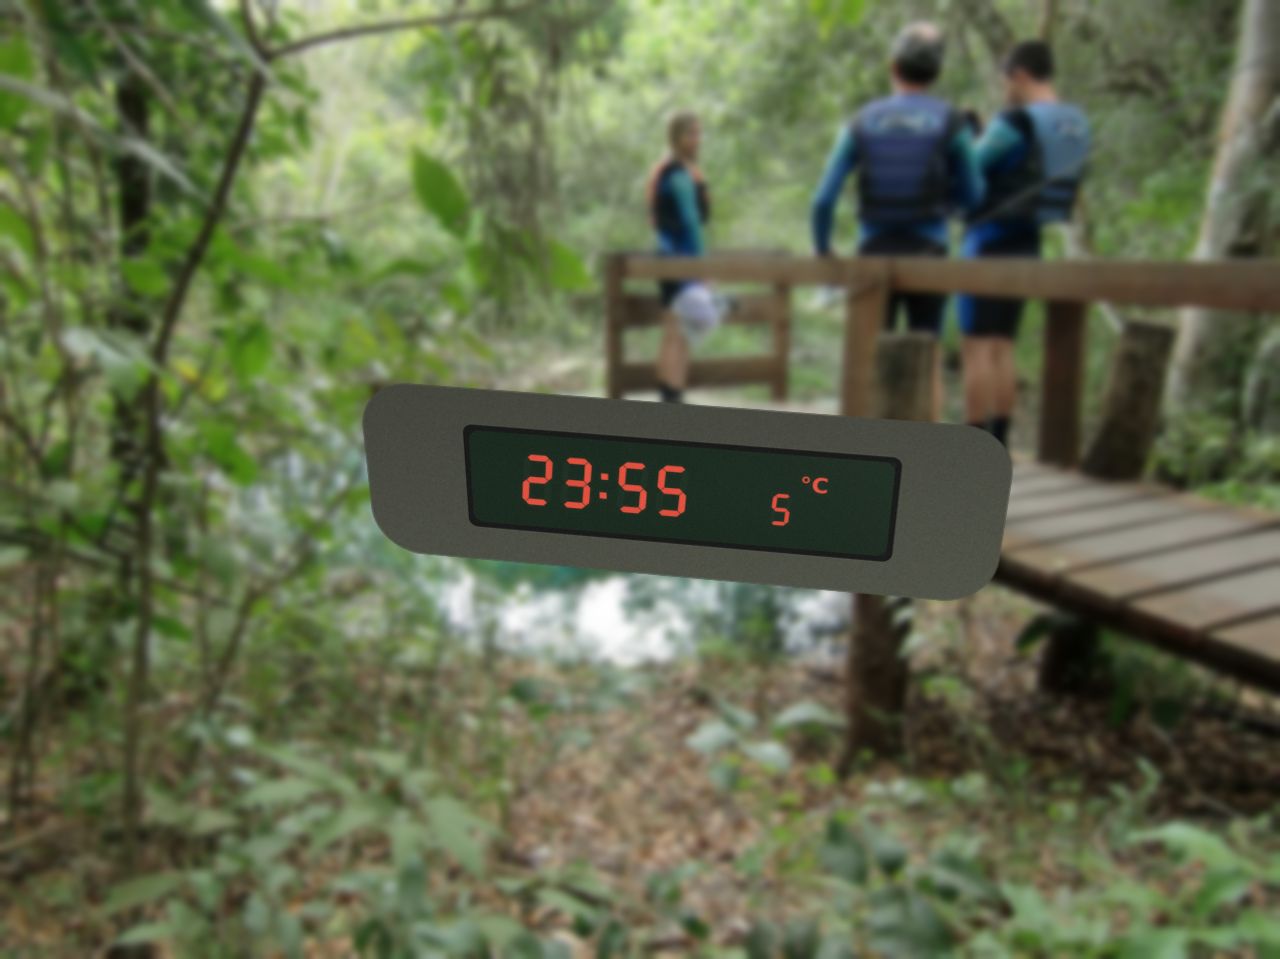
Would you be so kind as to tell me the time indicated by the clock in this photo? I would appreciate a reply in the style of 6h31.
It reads 23h55
